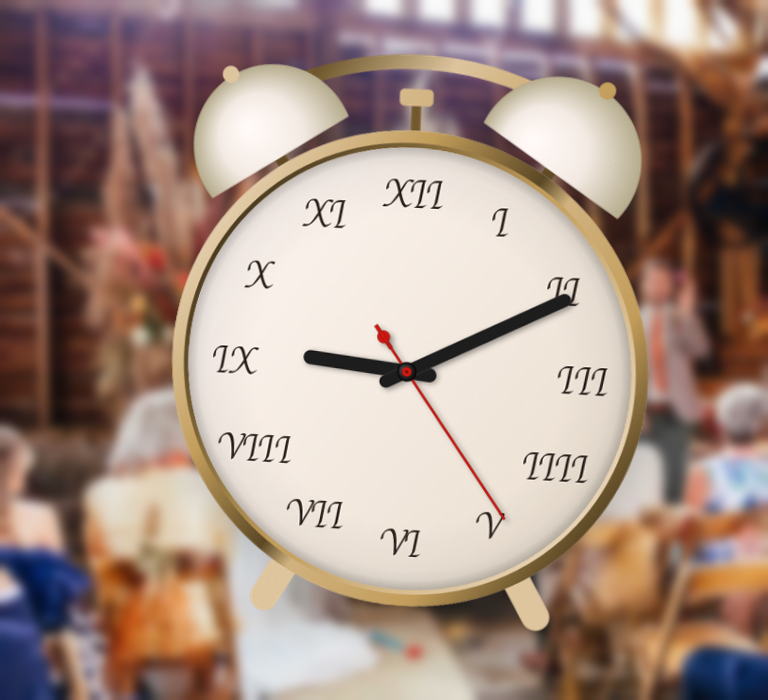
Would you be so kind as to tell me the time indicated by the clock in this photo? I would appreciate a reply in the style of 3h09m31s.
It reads 9h10m24s
